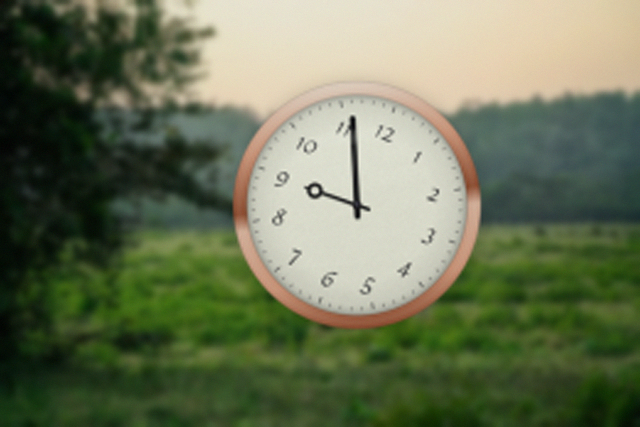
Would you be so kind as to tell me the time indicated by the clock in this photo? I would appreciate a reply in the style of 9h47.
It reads 8h56
